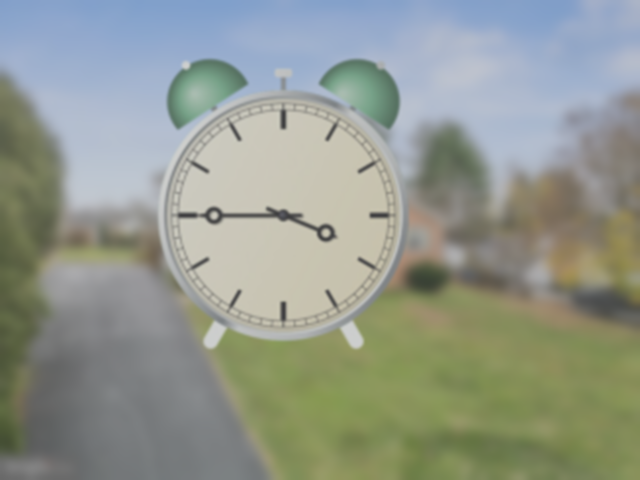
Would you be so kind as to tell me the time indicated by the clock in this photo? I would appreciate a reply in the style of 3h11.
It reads 3h45
